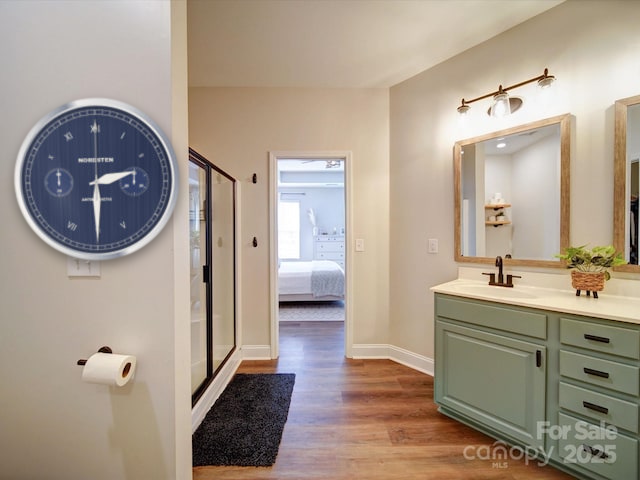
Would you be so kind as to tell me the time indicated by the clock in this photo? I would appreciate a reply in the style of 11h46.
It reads 2h30
